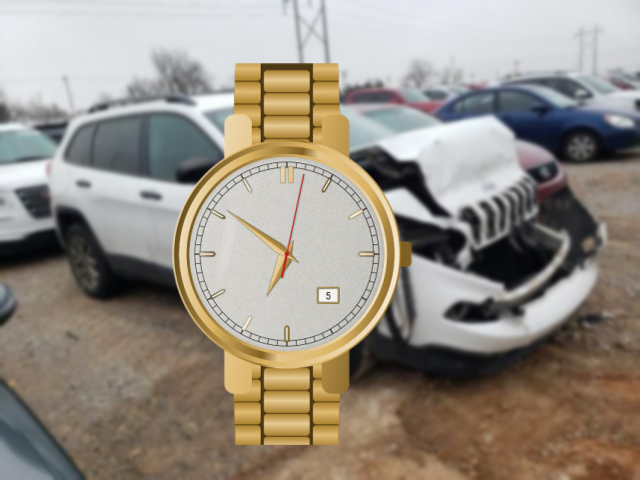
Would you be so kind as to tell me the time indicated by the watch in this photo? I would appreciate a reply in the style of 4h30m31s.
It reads 6h51m02s
